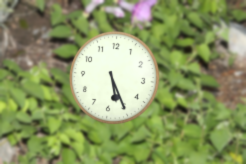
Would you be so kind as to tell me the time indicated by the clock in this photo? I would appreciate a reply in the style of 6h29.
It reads 5h25
